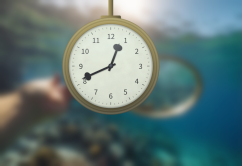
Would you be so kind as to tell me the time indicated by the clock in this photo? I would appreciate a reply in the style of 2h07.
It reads 12h41
